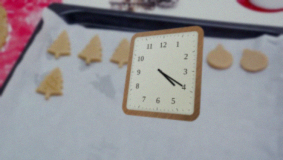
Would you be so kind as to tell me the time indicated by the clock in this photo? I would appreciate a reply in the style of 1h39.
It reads 4h20
